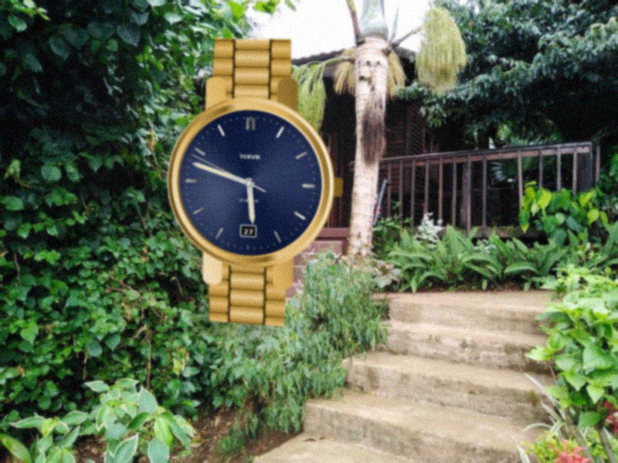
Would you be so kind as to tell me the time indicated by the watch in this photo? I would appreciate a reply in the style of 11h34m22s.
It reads 5h47m49s
